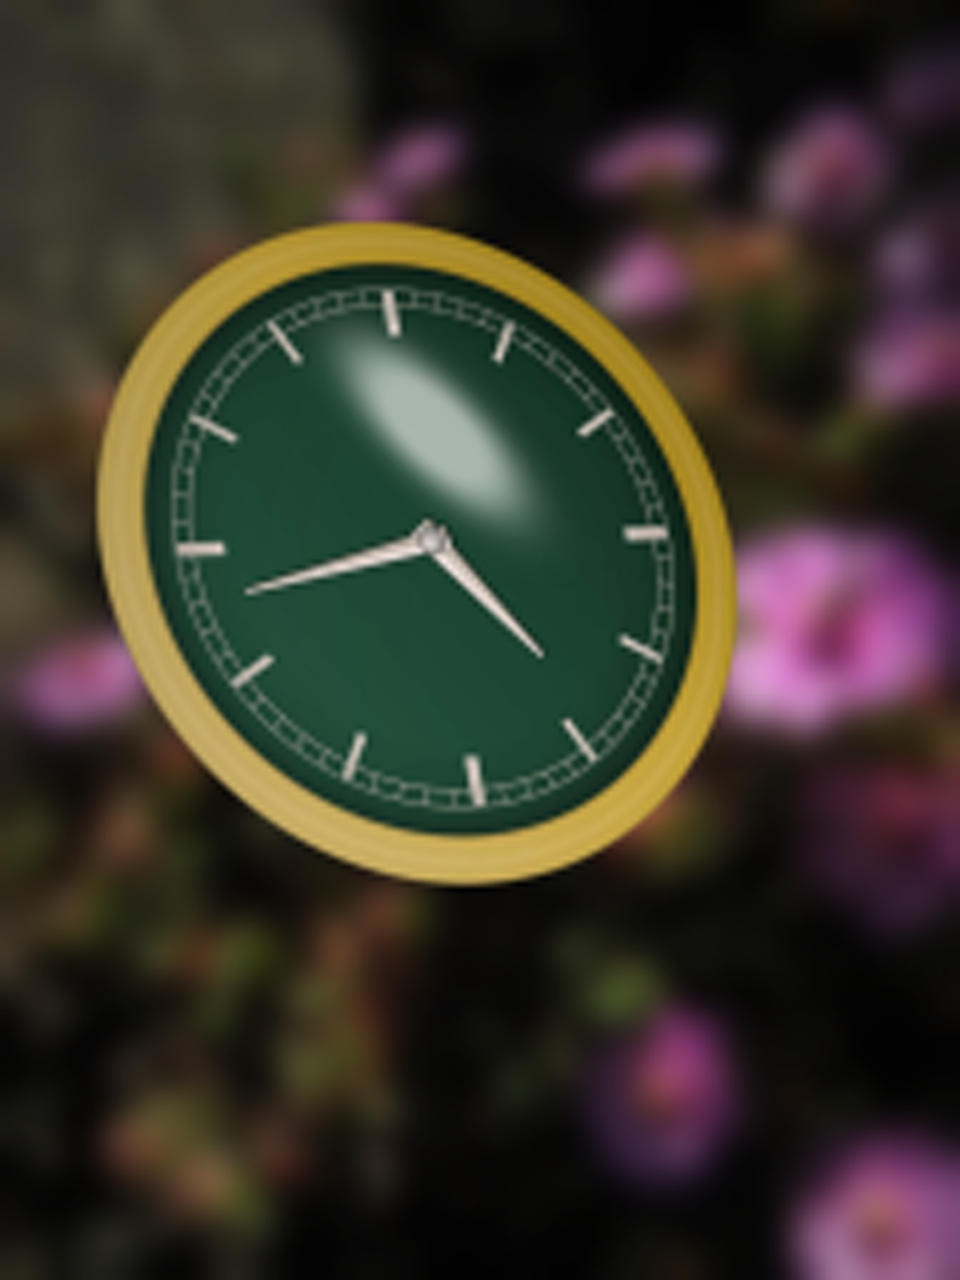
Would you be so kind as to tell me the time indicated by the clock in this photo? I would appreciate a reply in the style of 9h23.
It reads 4h43
